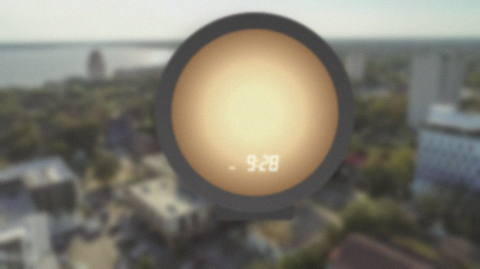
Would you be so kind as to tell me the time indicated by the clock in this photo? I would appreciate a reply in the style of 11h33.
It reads 9h28
